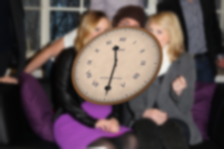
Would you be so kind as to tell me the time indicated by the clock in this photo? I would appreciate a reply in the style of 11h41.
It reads 11h30
